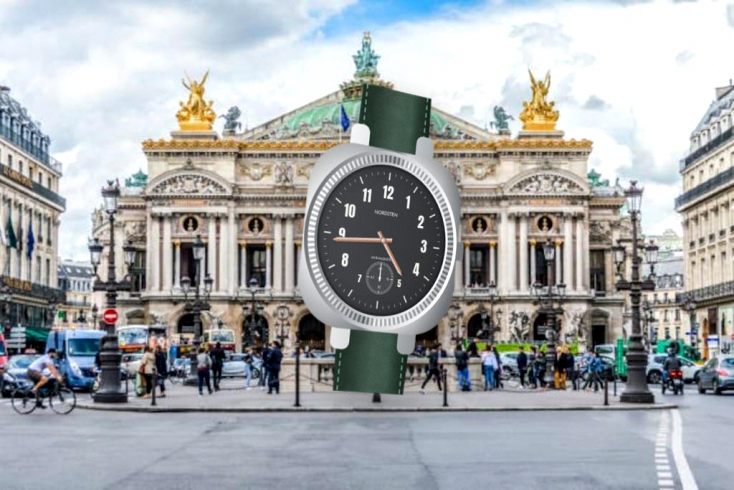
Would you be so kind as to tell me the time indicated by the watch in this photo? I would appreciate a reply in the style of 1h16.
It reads 4h44
